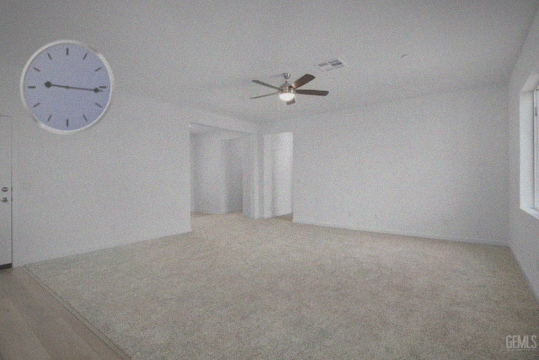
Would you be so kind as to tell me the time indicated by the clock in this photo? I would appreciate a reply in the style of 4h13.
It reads 9h16
